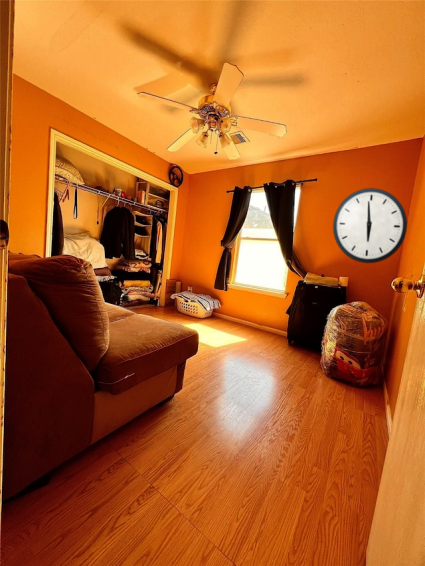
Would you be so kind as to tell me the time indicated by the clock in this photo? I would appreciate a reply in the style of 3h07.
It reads 5h59
